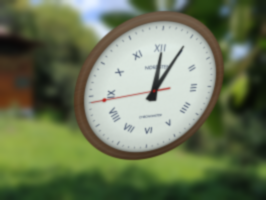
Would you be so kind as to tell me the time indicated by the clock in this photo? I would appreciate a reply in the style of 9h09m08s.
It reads 12h04m44s
